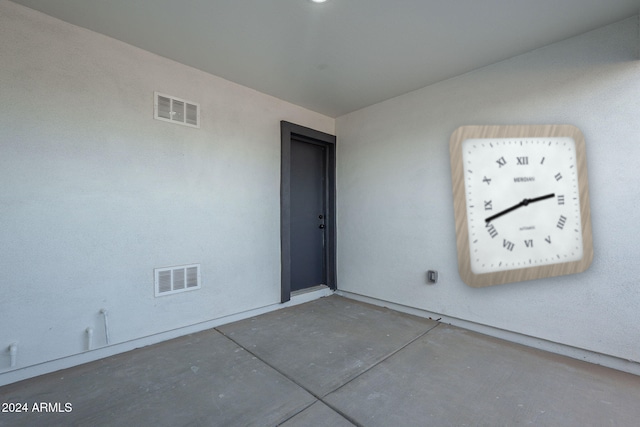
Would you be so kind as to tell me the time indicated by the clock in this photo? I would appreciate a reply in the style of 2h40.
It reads 2h42
